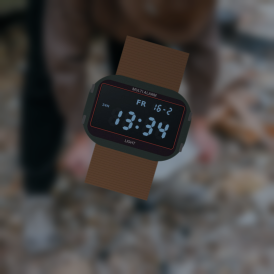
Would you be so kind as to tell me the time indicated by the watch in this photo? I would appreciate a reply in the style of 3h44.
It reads 13h34
